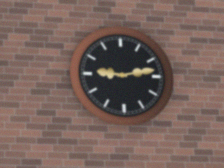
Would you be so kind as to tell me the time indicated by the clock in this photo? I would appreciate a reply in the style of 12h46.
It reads 9h13
